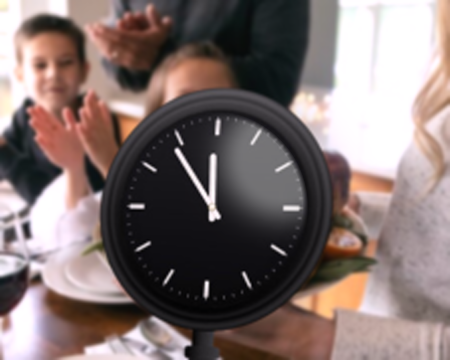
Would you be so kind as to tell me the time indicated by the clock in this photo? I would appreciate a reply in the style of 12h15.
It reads 11h54
